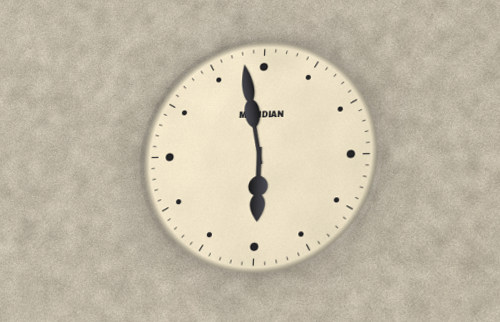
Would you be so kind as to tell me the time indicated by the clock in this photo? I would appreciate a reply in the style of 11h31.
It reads 5h58
